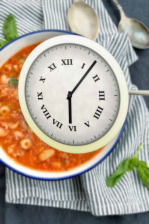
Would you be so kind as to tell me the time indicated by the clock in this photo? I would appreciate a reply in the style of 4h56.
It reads 6h07
